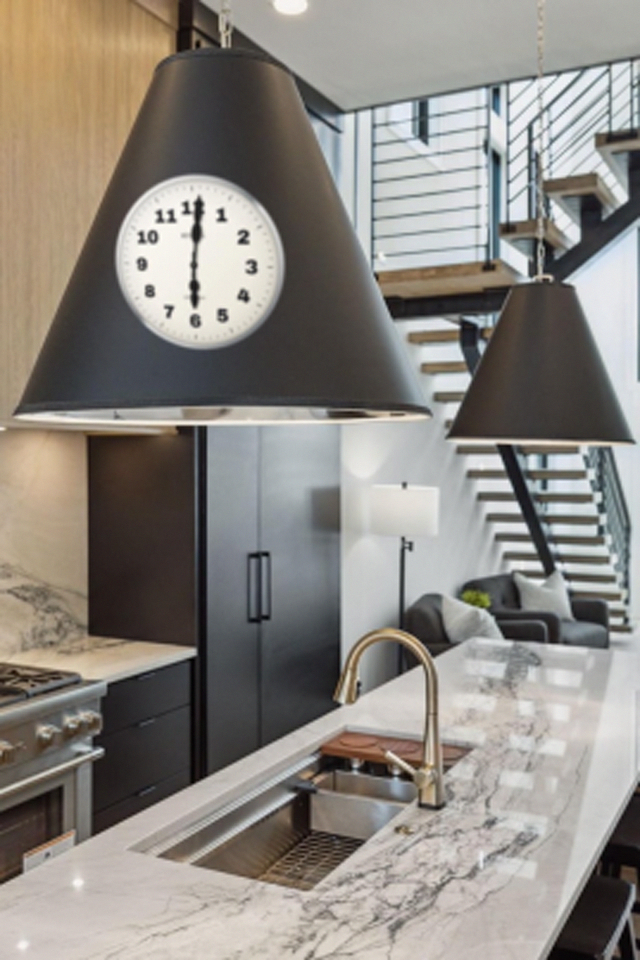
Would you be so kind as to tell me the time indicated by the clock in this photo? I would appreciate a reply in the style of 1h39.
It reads 6h01
